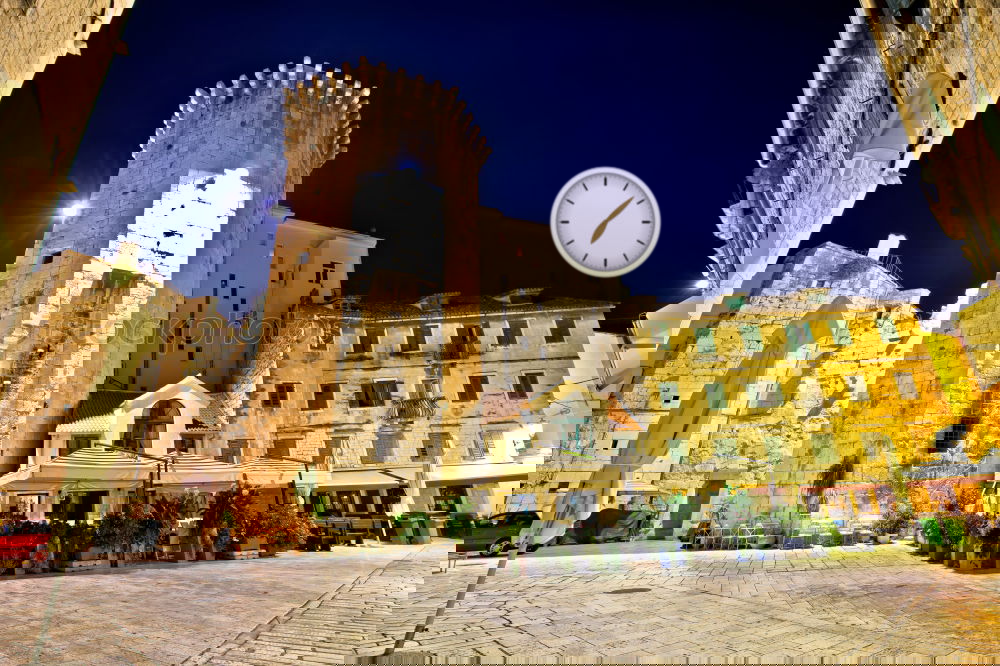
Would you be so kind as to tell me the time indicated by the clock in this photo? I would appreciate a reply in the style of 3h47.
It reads 7h08
